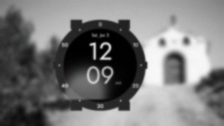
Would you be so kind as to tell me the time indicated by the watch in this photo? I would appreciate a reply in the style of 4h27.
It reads 12h09
